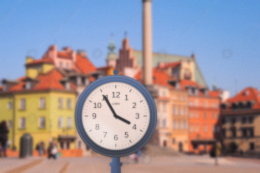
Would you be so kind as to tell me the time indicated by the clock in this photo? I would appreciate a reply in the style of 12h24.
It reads 3h55
